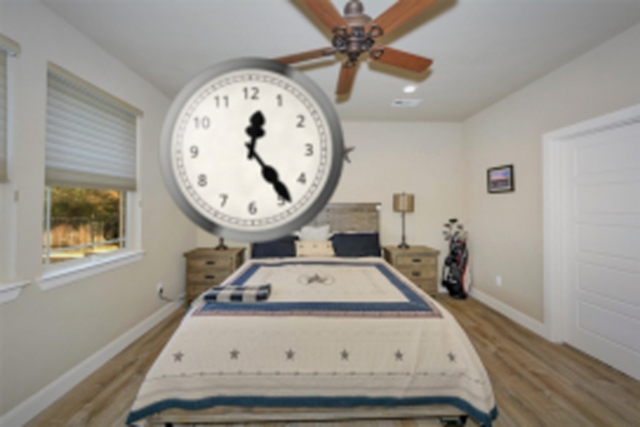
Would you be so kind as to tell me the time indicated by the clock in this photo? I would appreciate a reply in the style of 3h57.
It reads 12h24
